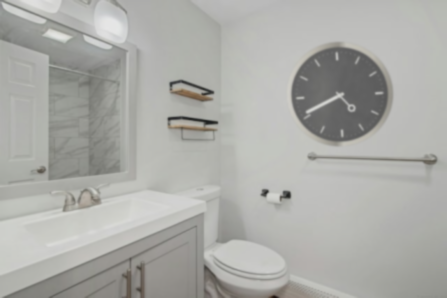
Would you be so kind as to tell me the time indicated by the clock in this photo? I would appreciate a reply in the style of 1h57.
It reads 4h41
